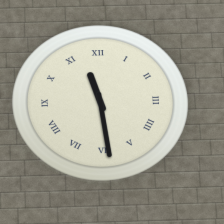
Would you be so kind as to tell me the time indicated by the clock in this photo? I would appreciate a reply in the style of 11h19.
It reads 11h29
